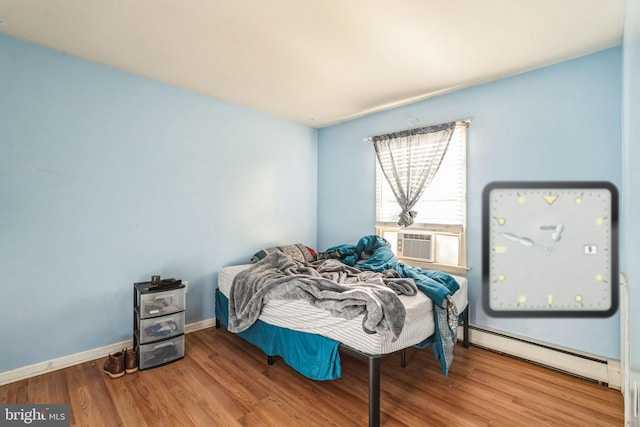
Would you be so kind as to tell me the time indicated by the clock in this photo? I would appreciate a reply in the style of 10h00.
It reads 12h48
